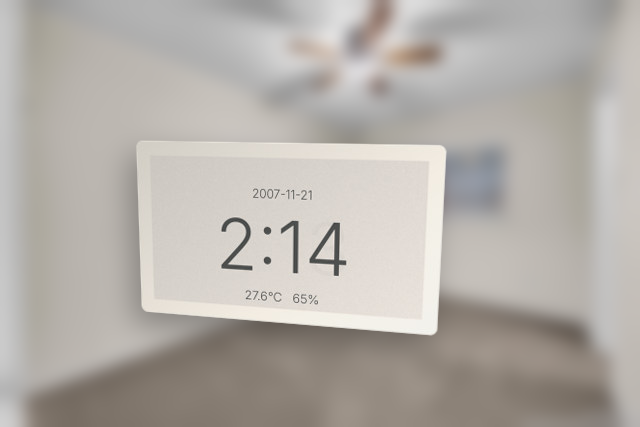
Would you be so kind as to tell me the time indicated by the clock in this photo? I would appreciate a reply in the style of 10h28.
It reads 2h14
